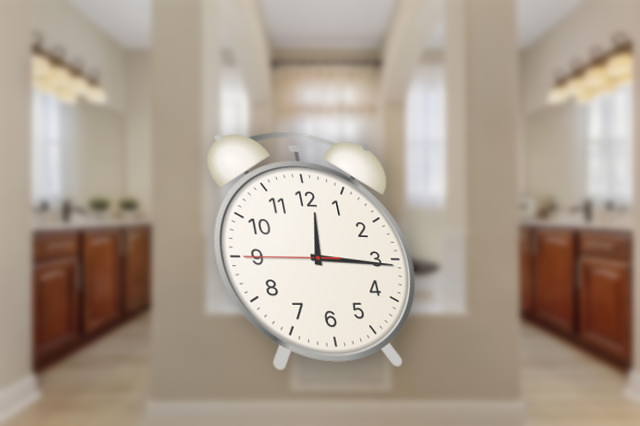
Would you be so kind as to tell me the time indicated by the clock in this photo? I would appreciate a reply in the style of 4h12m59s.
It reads 12h15m45s
